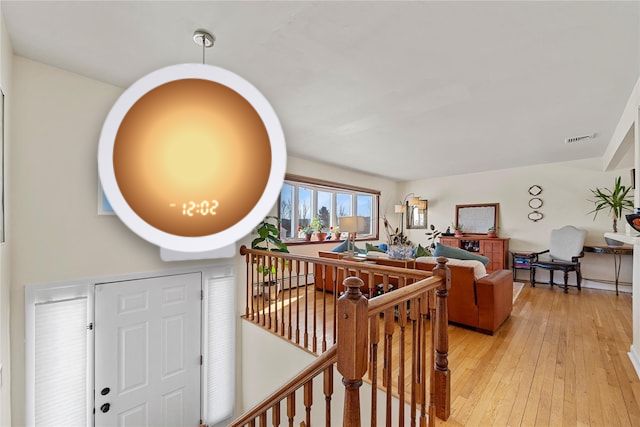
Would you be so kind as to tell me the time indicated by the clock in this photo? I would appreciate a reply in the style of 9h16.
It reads 12h02
